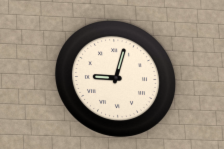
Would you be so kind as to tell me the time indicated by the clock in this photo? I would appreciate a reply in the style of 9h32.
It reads 9h03
